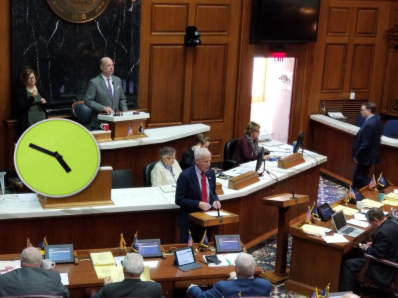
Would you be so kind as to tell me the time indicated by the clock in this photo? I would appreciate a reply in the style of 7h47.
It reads 4h49
